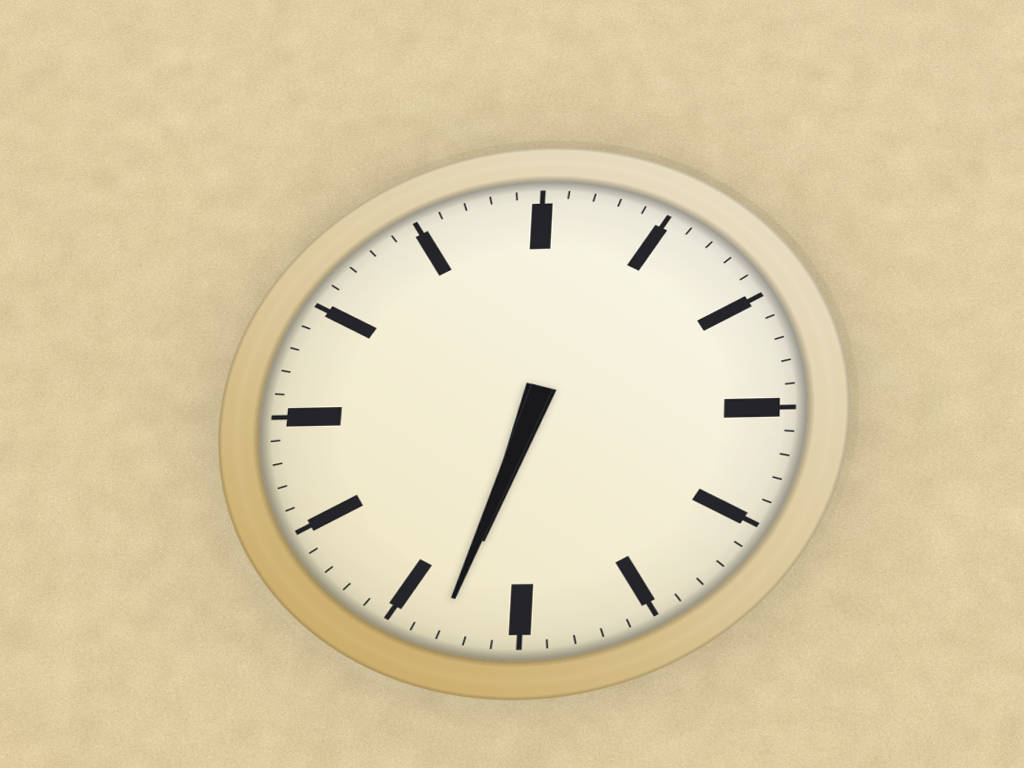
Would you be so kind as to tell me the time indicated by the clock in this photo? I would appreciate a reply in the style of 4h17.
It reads 6h33
